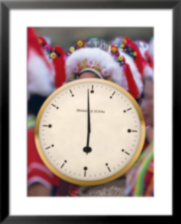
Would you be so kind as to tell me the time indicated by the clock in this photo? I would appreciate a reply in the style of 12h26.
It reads 5h59
